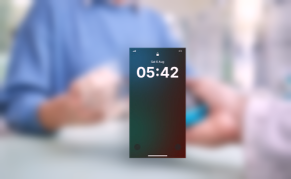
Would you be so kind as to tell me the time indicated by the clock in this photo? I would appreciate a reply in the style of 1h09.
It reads 5h42
